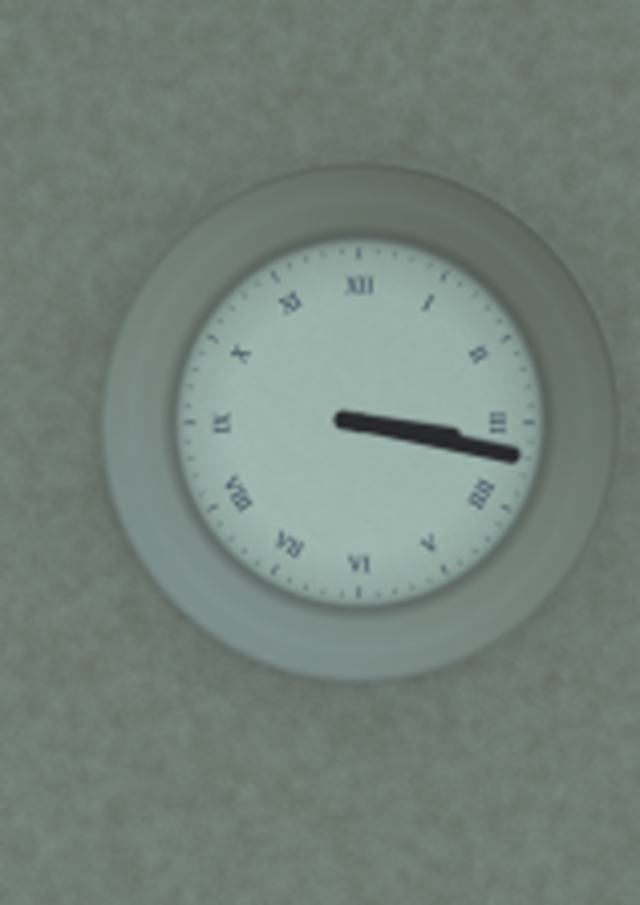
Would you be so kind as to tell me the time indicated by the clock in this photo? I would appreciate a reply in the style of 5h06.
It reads 3h17
